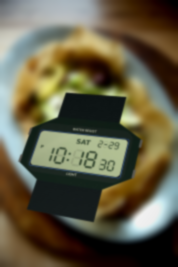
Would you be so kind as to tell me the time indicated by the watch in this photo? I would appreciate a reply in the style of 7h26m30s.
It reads 10h18m30s
